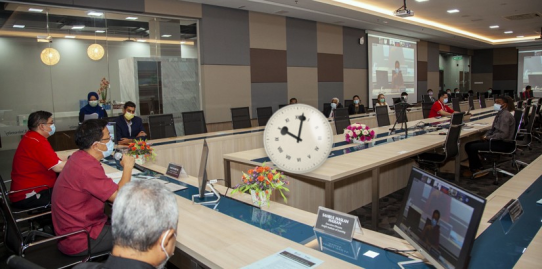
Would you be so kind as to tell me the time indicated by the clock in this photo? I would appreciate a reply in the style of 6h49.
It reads 10h02
